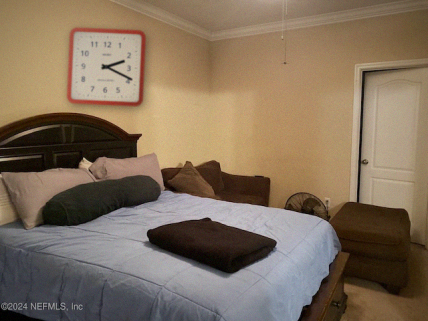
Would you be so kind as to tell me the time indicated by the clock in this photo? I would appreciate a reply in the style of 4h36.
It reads 2h19
